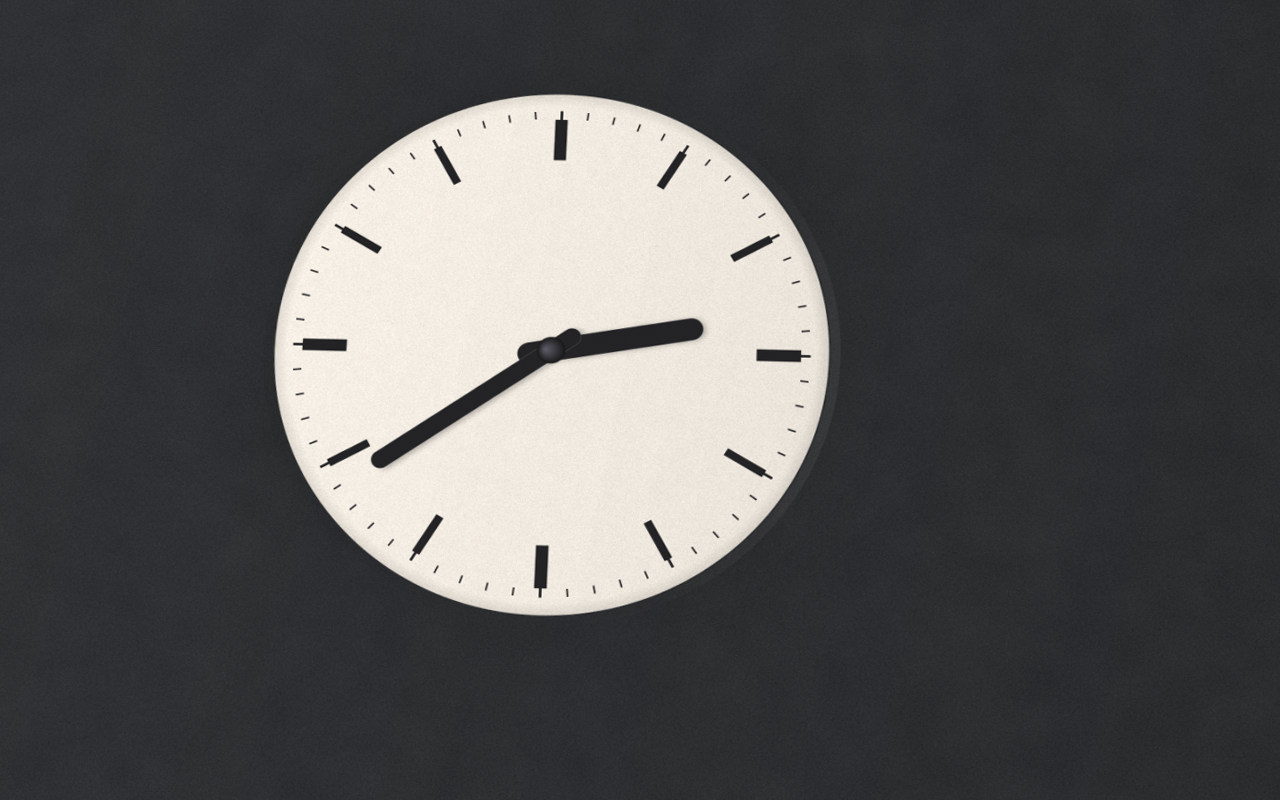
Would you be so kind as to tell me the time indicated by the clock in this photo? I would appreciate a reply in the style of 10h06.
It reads 2h39
